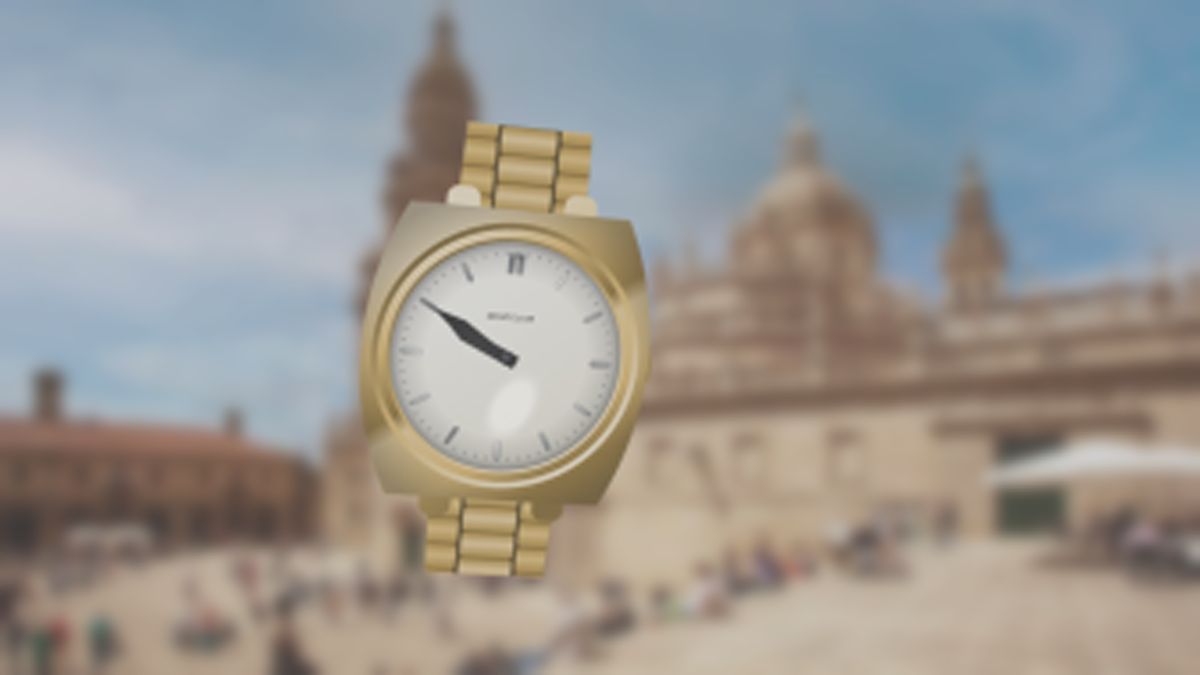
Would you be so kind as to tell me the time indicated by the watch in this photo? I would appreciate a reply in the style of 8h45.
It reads 9h50
